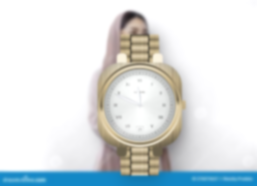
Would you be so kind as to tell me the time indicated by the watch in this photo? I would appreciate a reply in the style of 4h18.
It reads 11h49
